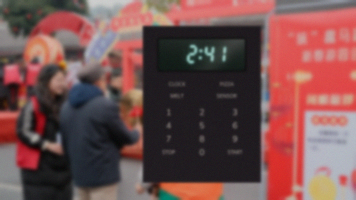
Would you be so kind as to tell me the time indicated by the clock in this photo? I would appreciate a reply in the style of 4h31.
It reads 2h41
